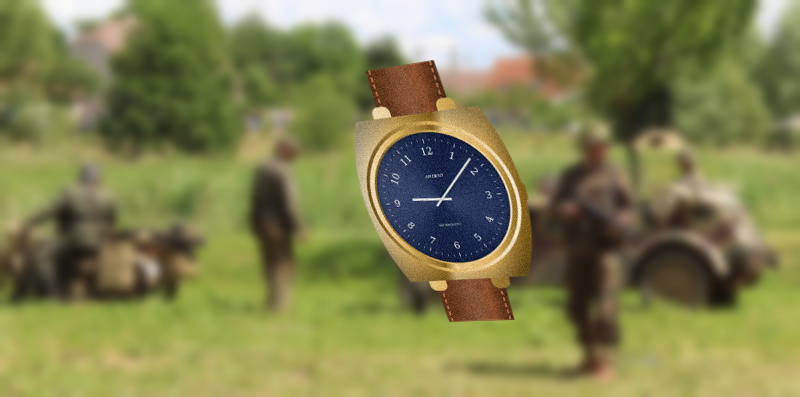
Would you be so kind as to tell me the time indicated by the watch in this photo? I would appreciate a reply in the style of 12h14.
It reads 9h08
